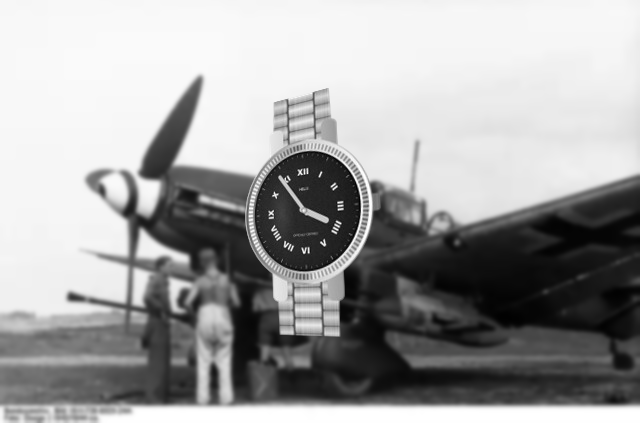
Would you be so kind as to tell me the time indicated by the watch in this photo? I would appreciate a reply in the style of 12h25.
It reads 3h54
